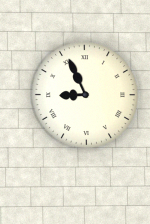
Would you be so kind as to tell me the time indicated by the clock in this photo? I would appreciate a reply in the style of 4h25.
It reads 8h56
